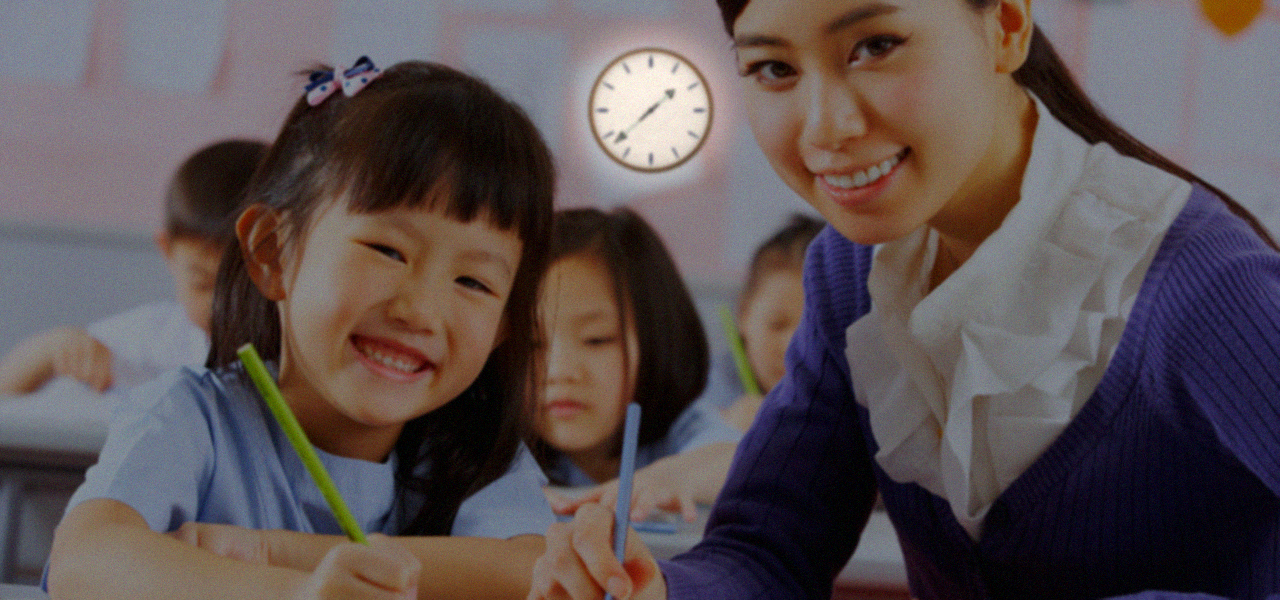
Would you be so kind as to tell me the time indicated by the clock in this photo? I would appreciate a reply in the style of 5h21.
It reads 1h38
